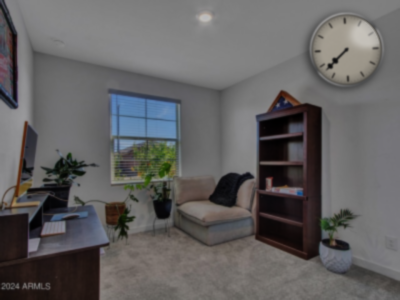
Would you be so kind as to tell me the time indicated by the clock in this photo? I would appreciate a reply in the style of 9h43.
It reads 7h38
